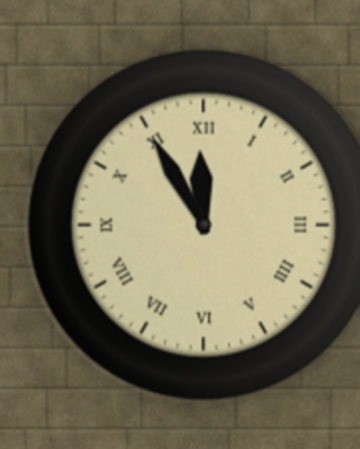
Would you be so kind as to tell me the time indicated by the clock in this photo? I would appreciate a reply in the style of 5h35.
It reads 11h55
